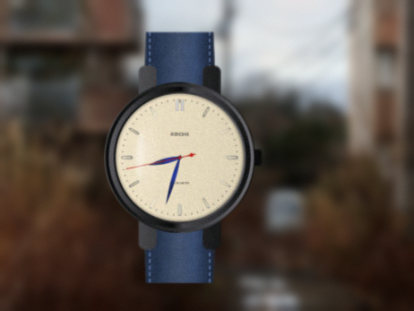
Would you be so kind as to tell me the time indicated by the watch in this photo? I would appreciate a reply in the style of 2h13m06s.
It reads 8h32m43s
